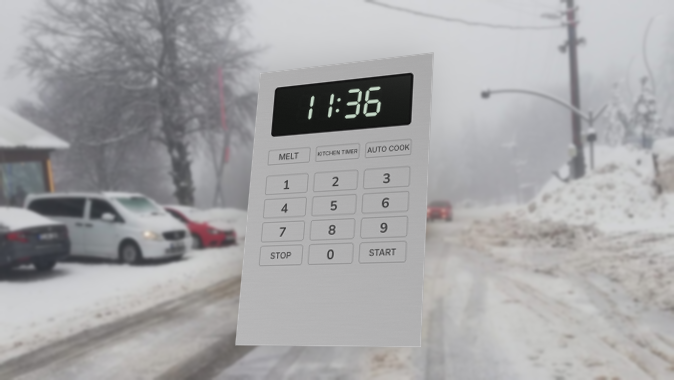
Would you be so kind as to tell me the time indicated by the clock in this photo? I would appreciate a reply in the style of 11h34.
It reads 11h36
